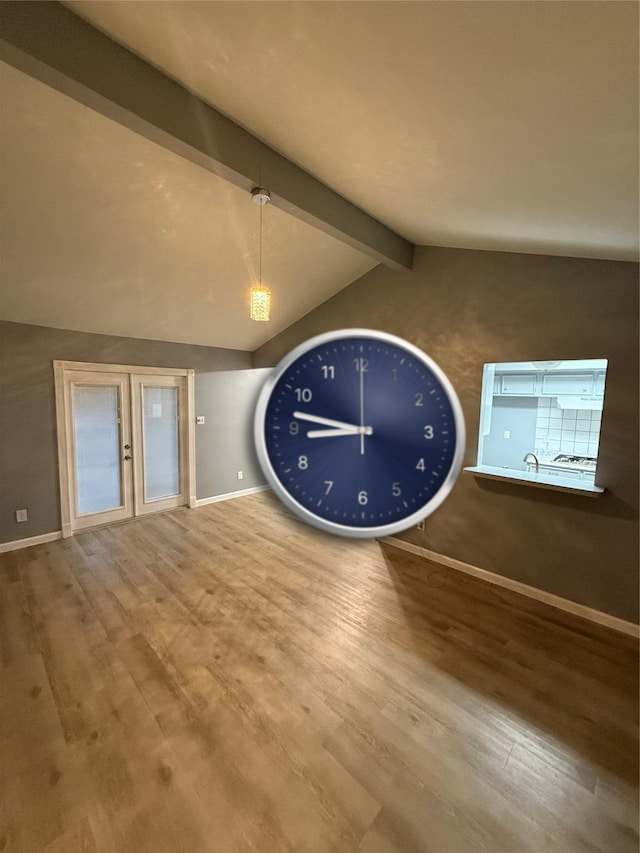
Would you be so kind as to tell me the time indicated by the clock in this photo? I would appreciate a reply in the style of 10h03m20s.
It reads 8h47m00s
